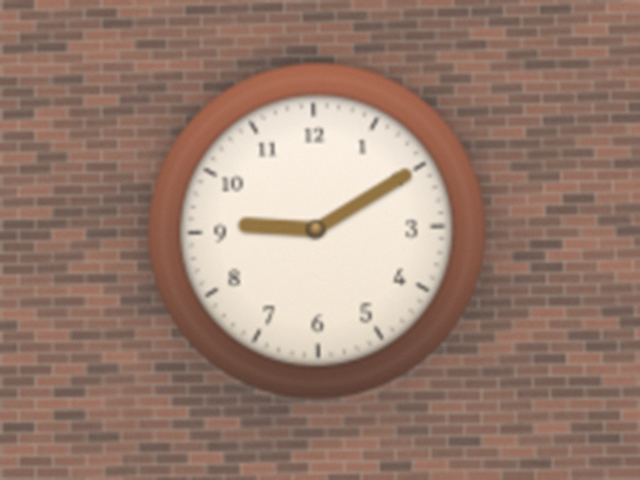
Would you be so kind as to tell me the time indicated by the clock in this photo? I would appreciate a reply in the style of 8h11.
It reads 9h10
